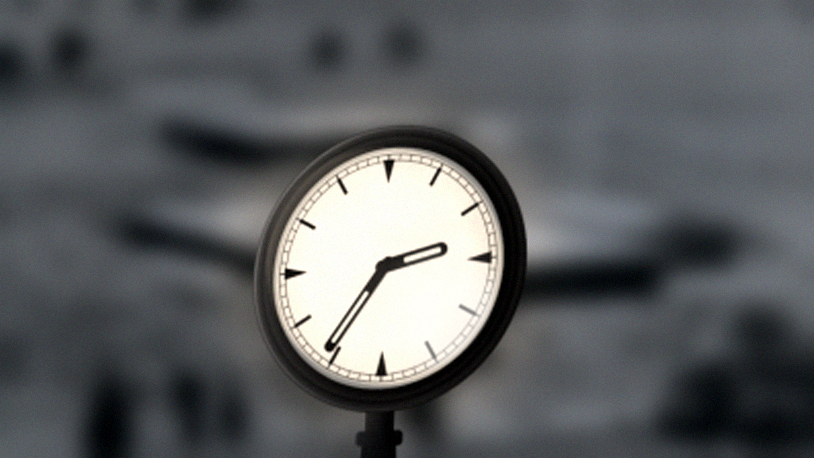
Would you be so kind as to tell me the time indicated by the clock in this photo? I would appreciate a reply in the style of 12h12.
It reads 2h36
